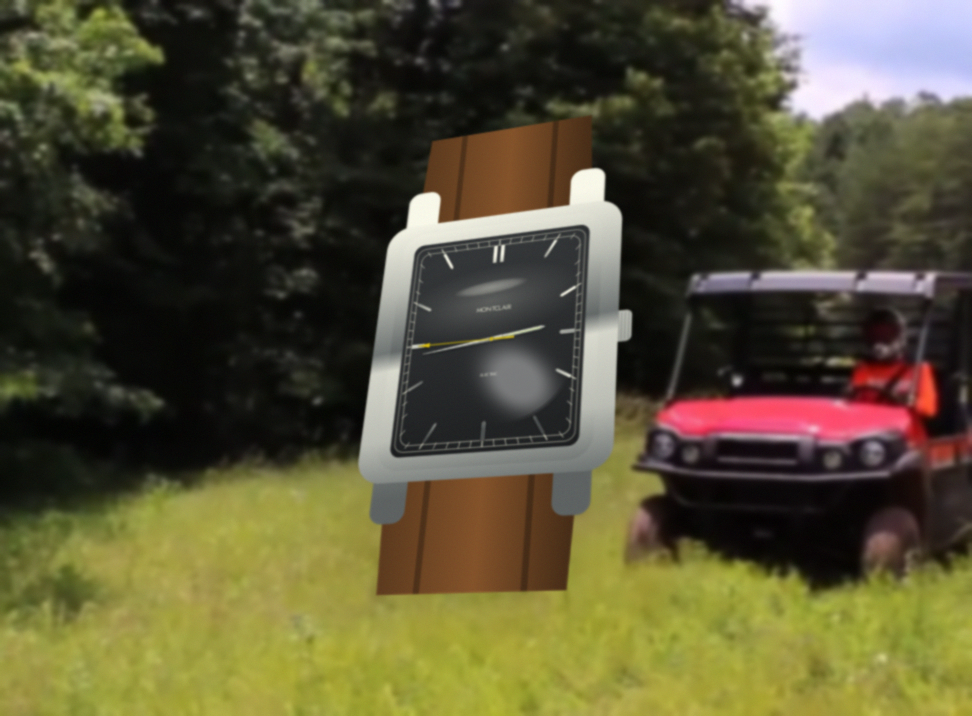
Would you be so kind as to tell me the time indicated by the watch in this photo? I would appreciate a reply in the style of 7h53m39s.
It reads 2h43m45s
